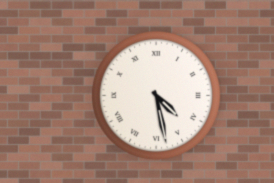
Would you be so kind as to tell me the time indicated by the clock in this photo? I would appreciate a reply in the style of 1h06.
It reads 4h28
